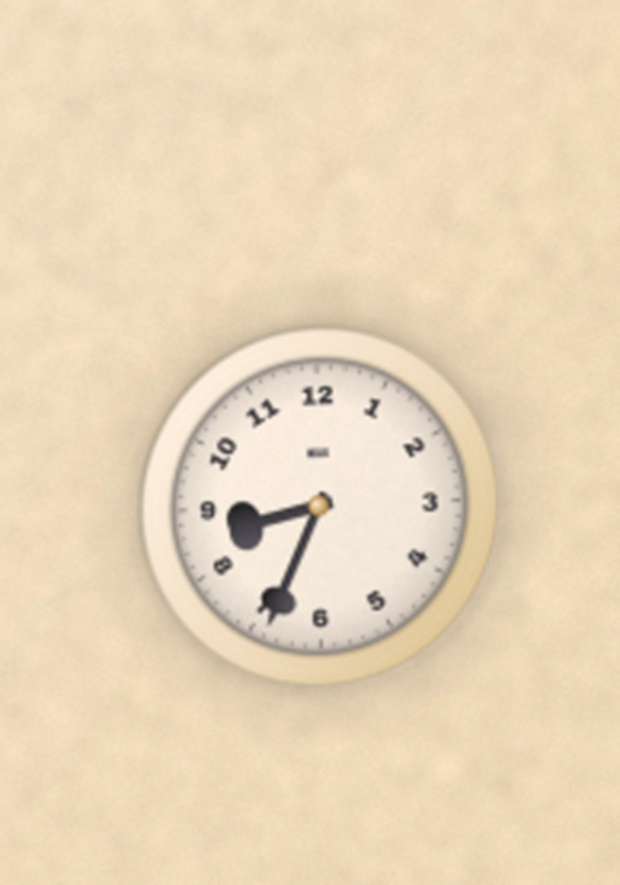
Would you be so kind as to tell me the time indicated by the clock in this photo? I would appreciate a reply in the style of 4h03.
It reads 8h34
